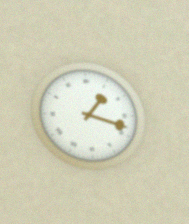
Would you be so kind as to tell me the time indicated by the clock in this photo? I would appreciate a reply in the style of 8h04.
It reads 1h18
